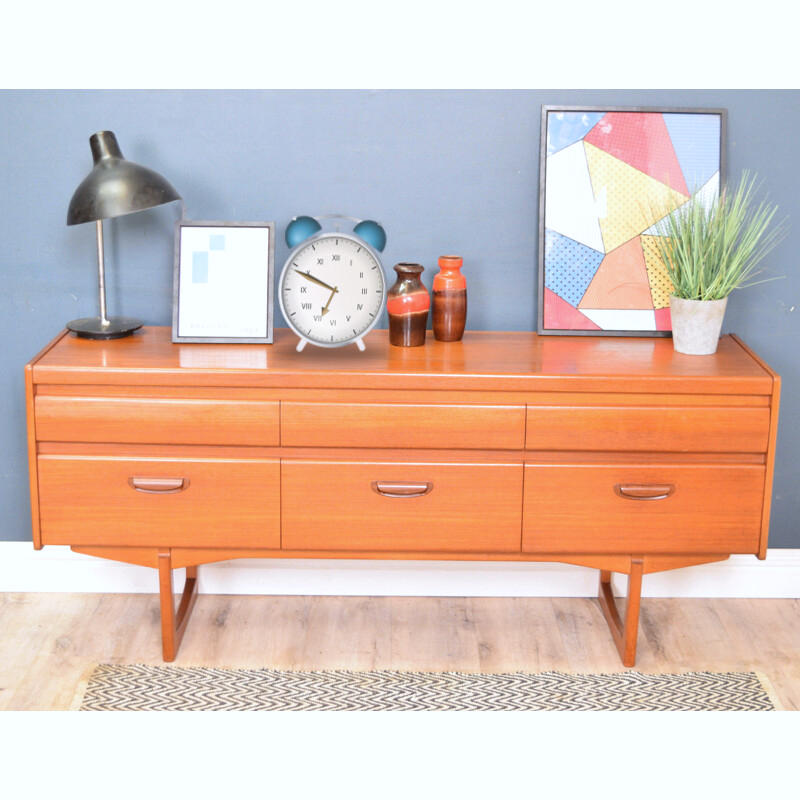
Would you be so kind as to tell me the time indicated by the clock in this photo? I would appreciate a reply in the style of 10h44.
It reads 6h49
